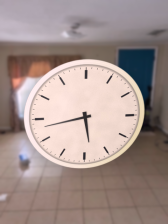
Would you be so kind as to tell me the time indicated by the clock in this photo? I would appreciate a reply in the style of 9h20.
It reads 5h43
